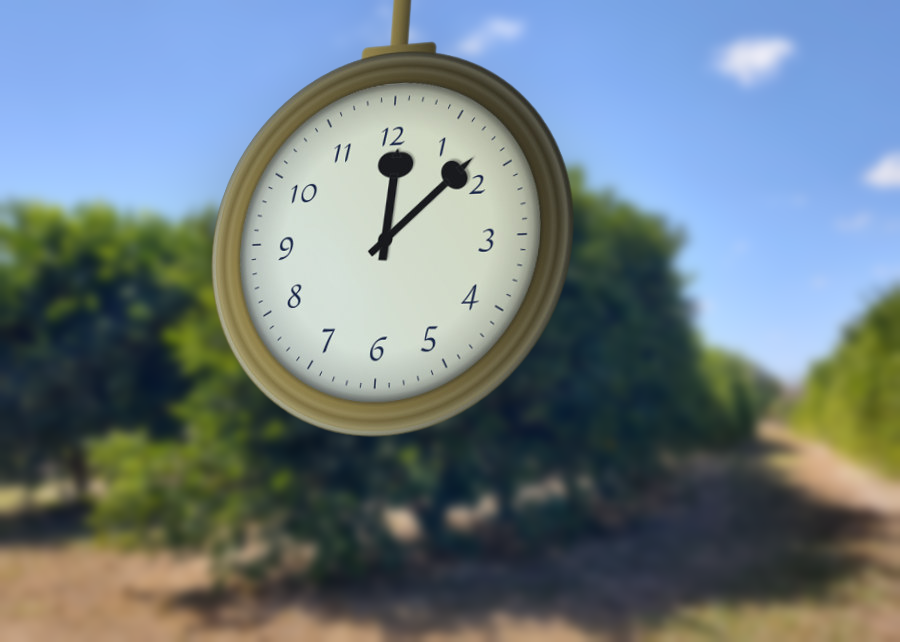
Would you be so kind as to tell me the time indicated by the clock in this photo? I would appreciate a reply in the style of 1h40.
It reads 12h08
